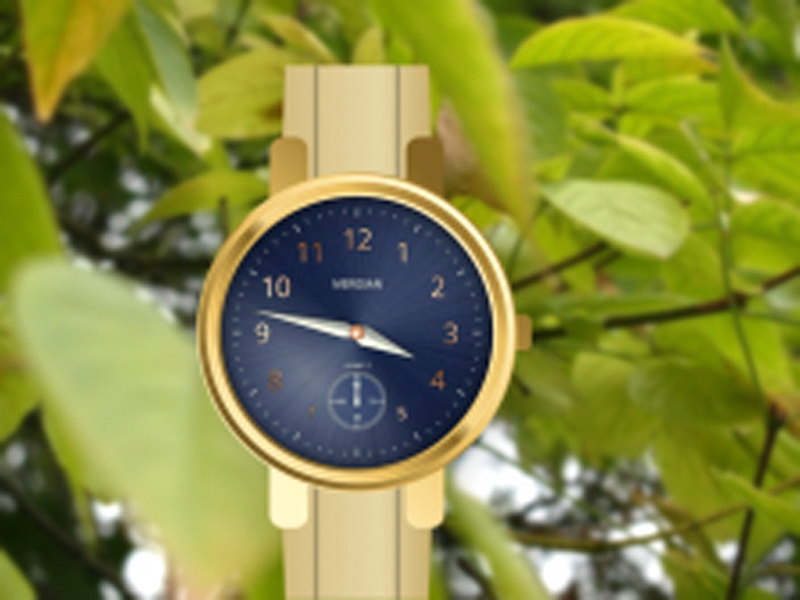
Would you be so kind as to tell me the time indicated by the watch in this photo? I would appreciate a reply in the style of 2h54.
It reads 3h47
